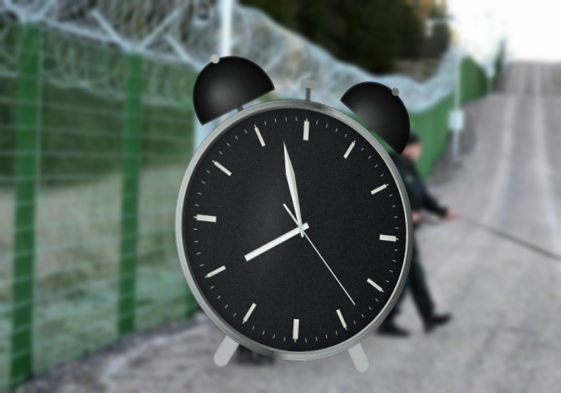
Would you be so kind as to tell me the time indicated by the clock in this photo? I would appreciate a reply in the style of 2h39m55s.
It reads 7h57m23s
